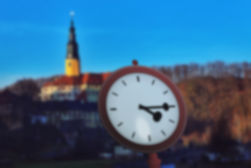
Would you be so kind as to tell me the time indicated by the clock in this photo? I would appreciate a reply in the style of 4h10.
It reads 4h15
